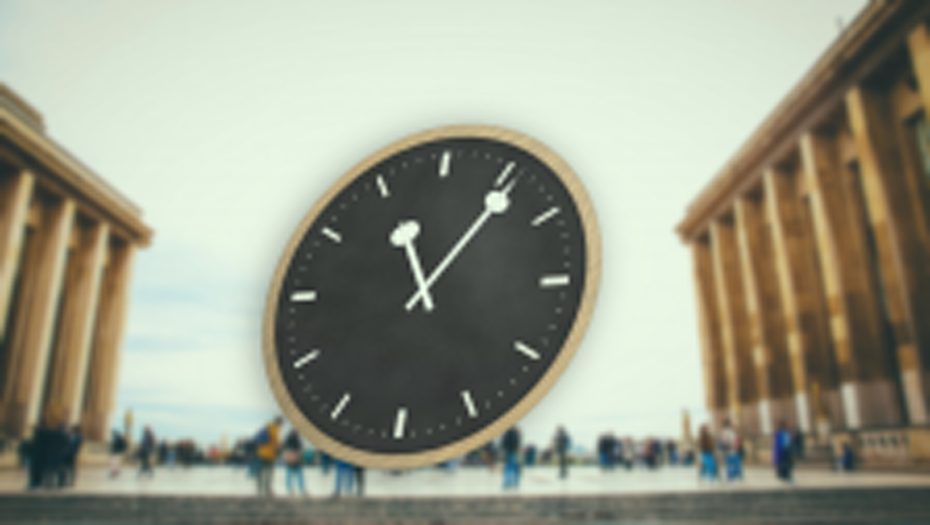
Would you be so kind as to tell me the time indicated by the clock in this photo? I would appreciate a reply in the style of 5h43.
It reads 11h06
